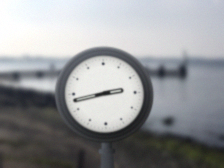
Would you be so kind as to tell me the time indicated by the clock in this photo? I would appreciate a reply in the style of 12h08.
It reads 2h43
